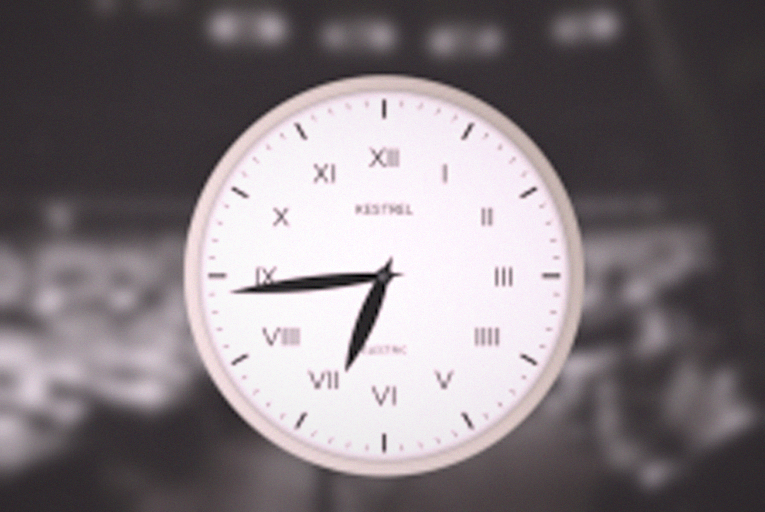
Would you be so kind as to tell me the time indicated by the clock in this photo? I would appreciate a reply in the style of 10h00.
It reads 6h44
